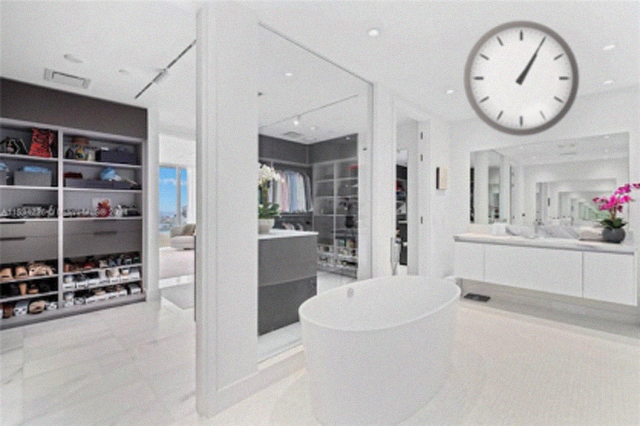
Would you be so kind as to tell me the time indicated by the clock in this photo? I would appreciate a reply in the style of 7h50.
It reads 1h05
